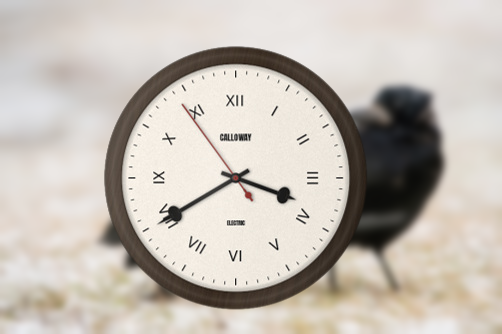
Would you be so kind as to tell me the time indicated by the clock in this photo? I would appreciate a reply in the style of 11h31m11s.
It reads 3h39m54s
